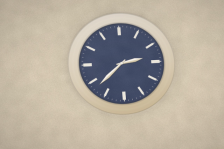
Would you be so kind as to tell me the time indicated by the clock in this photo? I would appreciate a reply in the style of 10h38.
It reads 2h38
